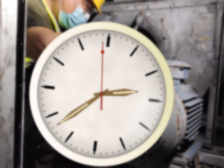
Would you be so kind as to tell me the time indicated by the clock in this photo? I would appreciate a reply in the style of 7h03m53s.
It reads 2h37m59s
